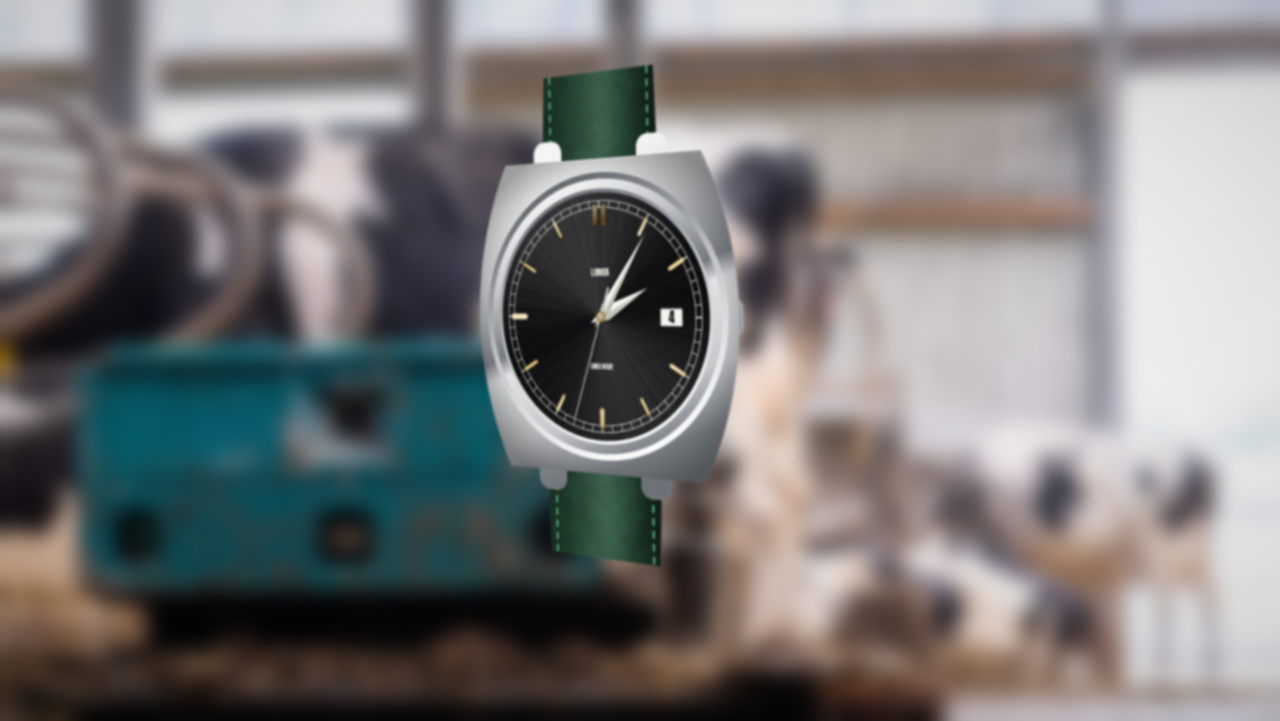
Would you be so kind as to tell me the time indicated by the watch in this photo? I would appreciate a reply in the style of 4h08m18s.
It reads 2h05m33s
